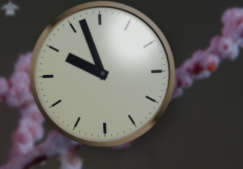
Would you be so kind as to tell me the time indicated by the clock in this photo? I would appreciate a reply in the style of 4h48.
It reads 9h57
